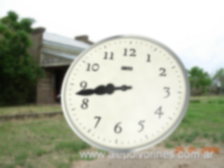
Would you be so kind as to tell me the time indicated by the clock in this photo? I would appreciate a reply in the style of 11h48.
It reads 8h43
